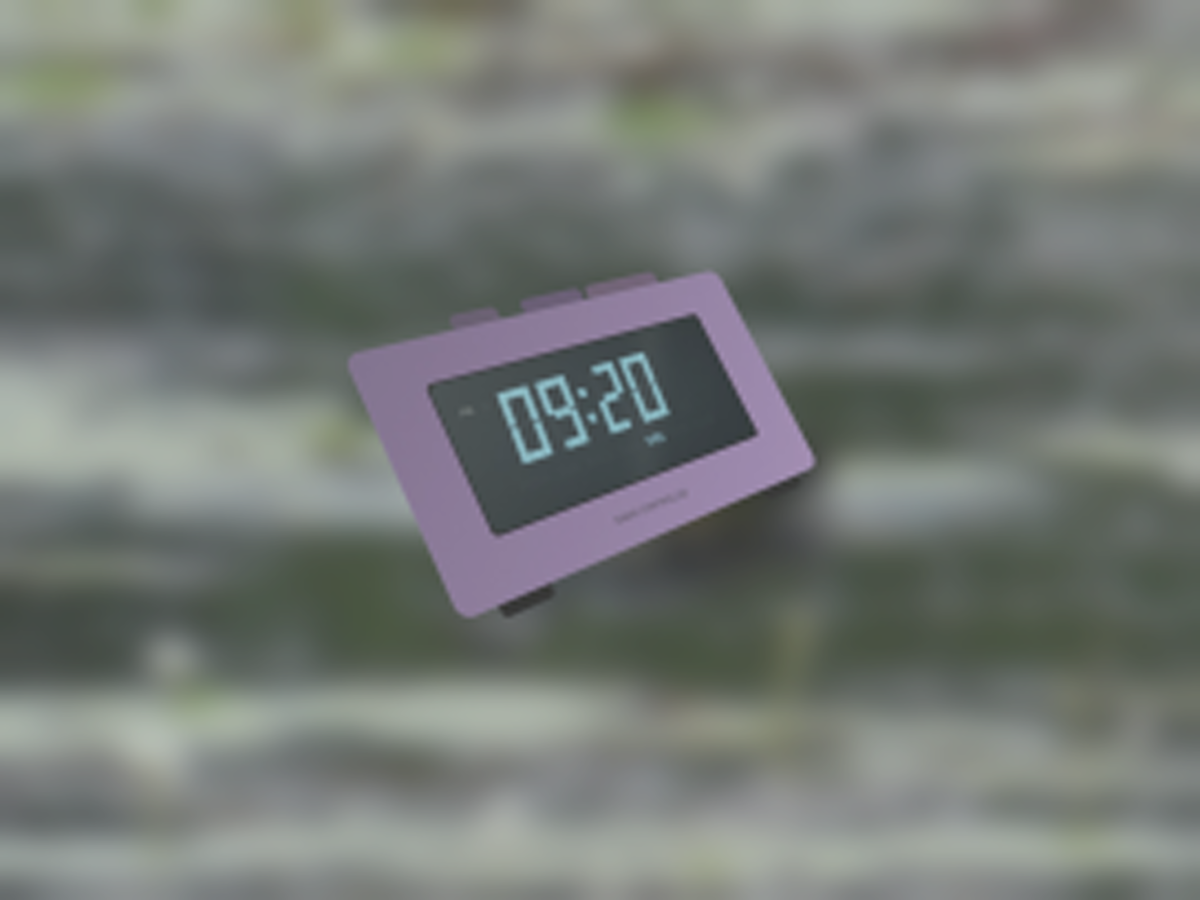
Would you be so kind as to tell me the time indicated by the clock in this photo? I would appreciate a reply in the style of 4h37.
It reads 9h20
